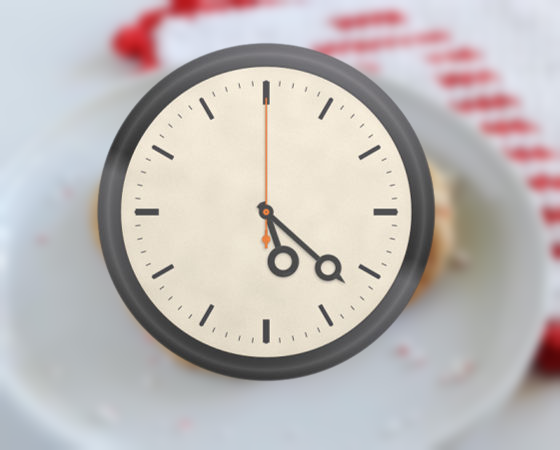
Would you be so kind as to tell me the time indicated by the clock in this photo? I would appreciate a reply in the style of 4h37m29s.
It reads 5h22m00s
